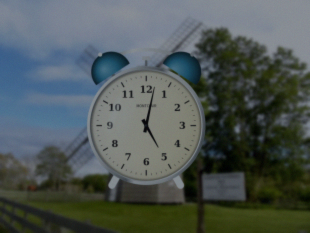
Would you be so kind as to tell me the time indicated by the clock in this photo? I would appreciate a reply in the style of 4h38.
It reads 5h02
